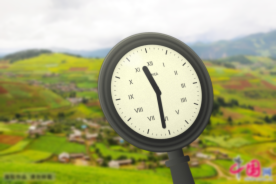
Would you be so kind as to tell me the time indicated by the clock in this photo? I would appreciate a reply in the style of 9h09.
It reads 11h31
